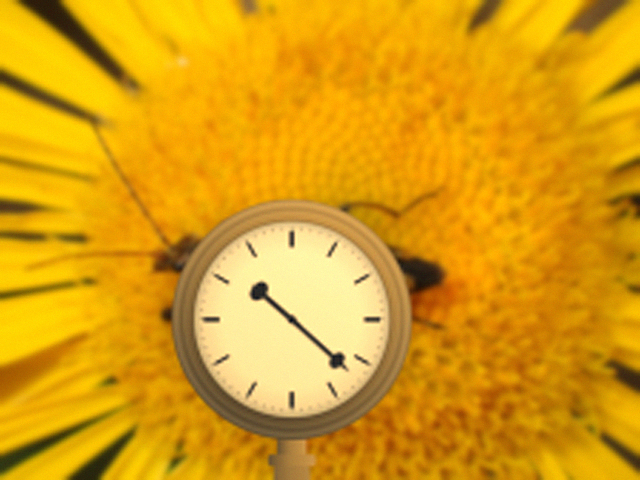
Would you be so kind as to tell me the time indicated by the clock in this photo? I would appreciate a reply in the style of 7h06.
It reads 10h22
